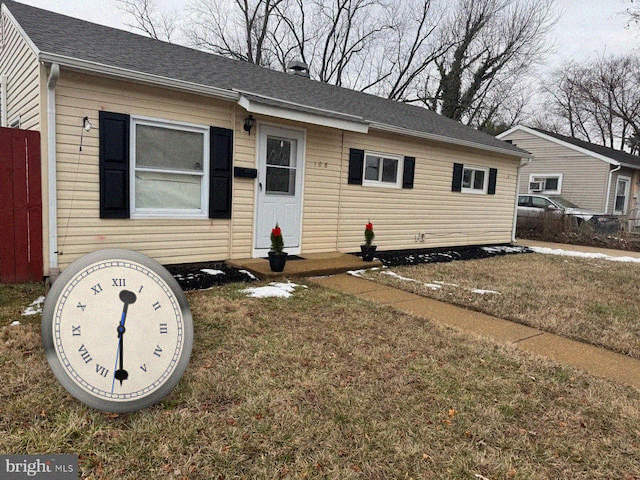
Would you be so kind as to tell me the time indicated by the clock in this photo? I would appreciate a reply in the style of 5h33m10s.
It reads 12h30m32s
